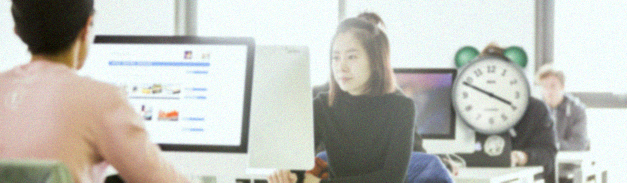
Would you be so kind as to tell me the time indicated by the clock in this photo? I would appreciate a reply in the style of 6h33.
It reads 3h49
